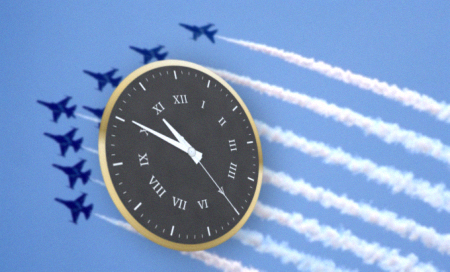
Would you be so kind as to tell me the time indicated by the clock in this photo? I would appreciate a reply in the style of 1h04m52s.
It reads 10h50m25s
